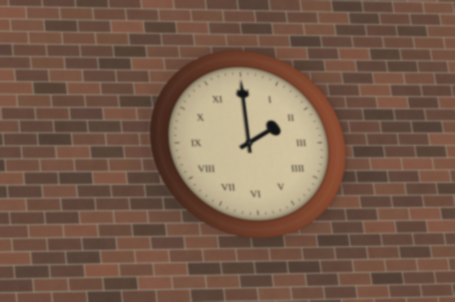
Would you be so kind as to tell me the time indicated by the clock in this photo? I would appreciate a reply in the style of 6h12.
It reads 2h00
